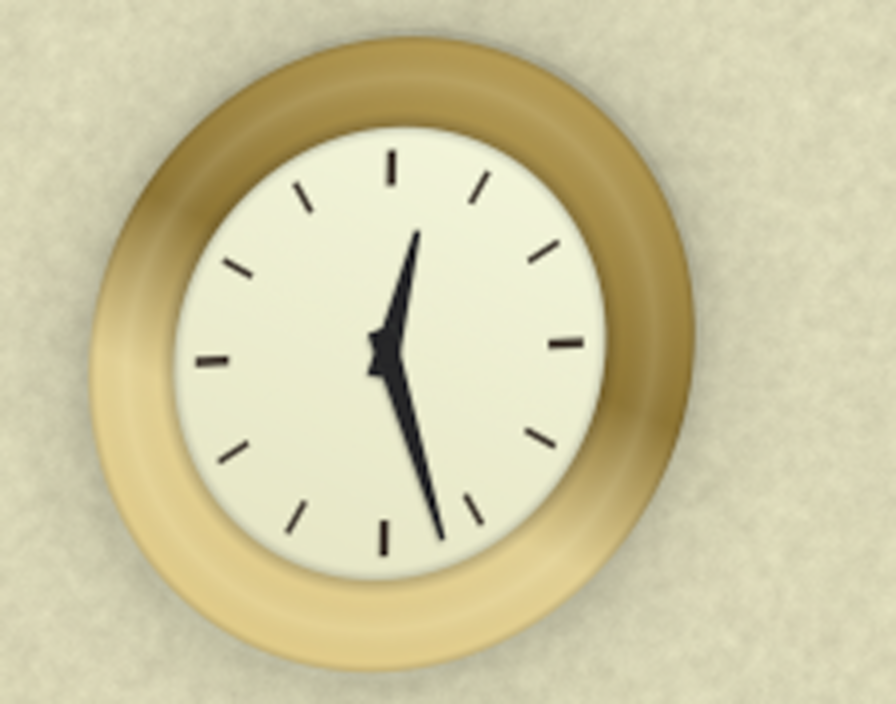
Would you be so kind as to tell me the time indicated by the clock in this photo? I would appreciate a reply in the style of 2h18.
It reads 12h27
